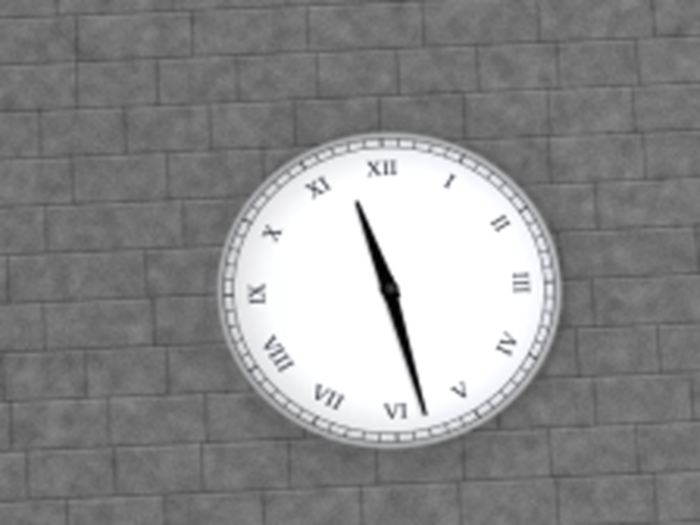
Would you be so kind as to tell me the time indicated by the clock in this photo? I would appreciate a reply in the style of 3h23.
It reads 11h28
